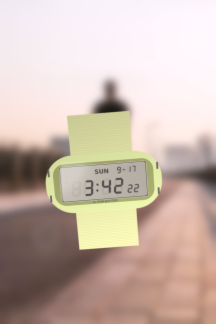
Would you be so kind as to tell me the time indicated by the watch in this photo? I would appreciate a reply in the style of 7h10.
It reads 3h42
